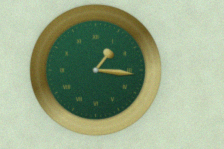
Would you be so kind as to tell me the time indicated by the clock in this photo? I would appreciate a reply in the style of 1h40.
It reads 1h16
